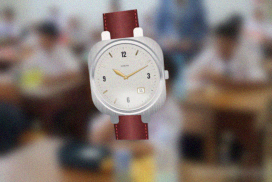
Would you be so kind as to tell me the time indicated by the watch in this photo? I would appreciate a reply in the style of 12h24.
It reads 10h11
